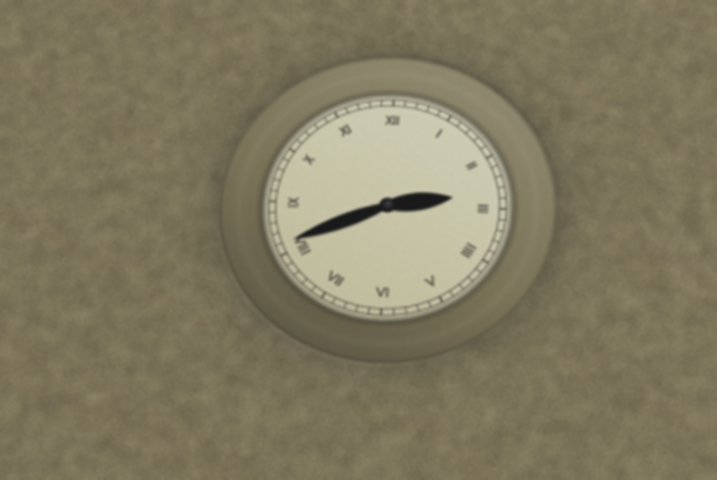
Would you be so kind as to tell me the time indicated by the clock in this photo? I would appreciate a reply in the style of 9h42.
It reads 2h41
